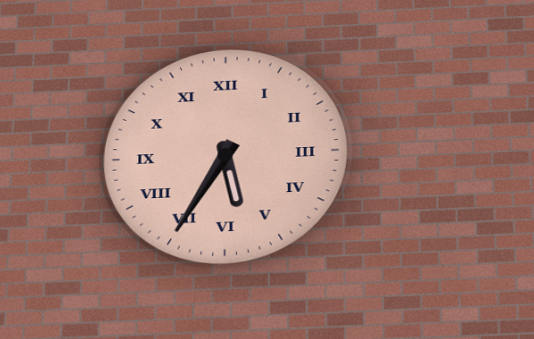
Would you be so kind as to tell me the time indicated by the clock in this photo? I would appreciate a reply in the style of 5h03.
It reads 5h35
